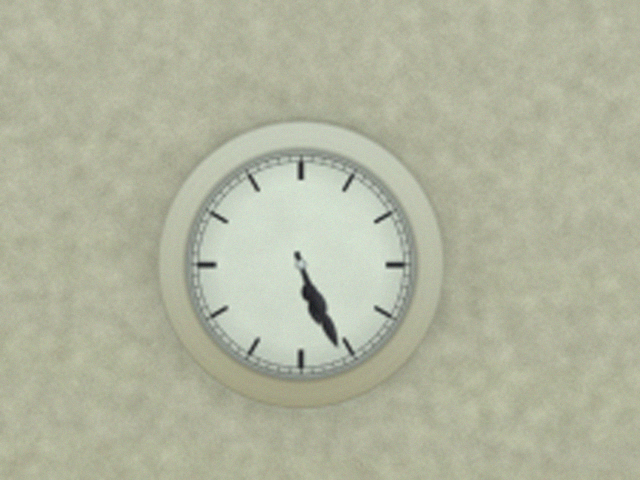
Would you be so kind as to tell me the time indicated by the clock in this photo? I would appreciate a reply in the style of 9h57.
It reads 5h26
